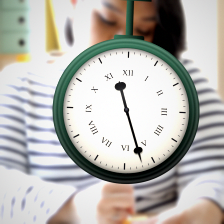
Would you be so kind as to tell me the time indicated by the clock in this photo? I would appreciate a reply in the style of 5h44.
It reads 11h27
